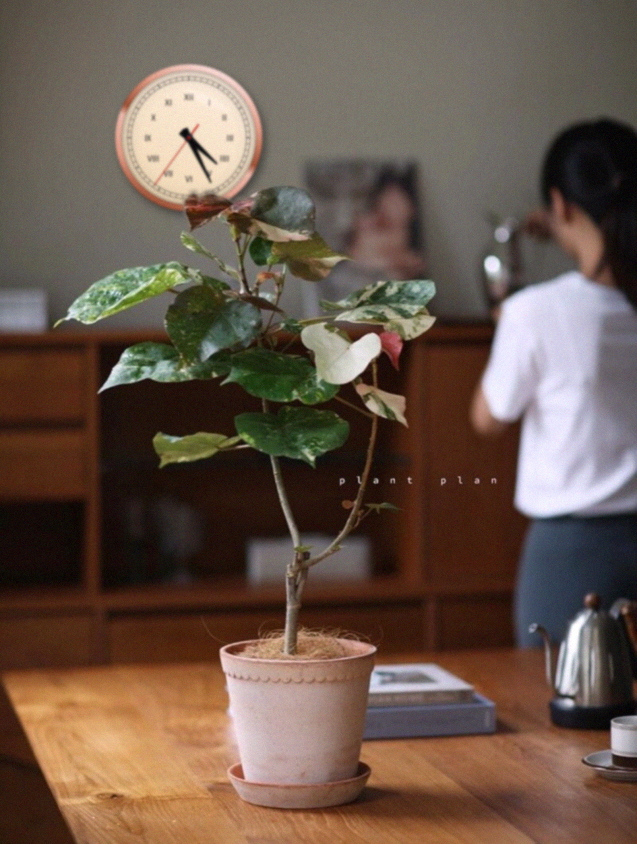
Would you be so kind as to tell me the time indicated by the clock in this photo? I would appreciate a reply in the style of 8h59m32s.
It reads 4h25m36s
